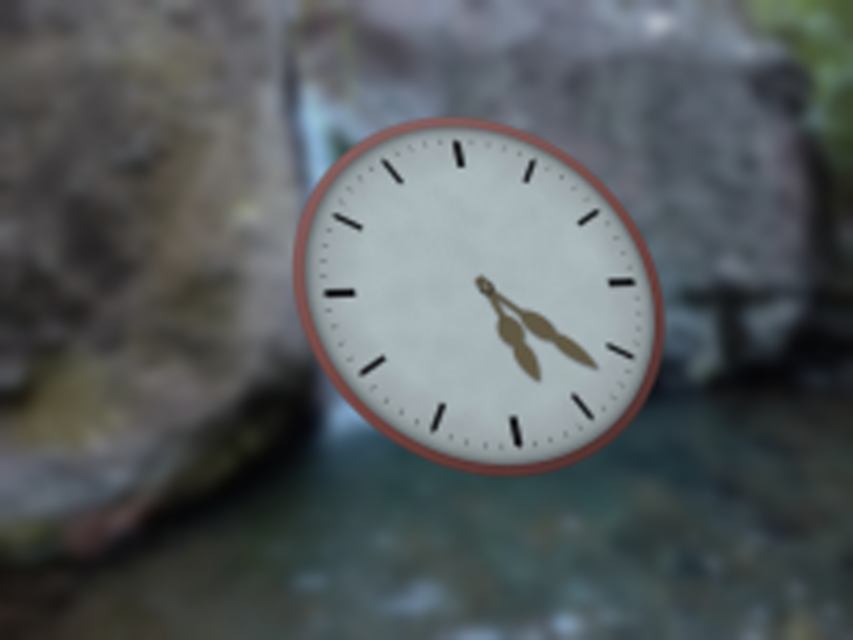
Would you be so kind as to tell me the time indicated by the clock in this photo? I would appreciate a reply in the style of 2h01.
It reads 5h22
